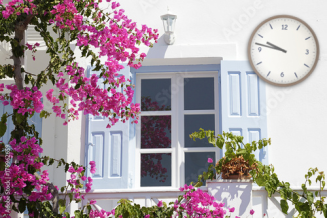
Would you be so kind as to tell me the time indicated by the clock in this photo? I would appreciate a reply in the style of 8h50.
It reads 9h47
